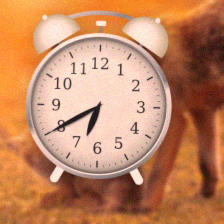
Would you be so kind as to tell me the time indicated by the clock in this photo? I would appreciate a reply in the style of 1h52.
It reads 6h40
